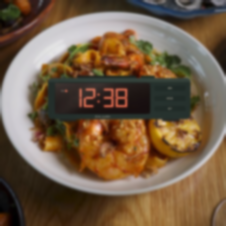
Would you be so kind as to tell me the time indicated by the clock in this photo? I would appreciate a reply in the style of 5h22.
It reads 12h38
